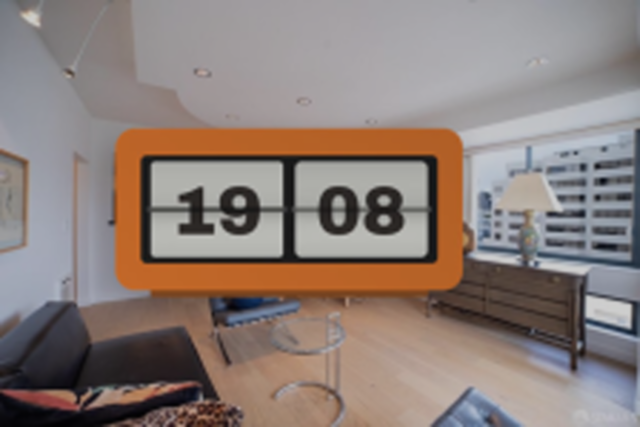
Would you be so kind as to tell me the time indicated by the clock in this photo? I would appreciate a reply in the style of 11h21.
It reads 19h08
